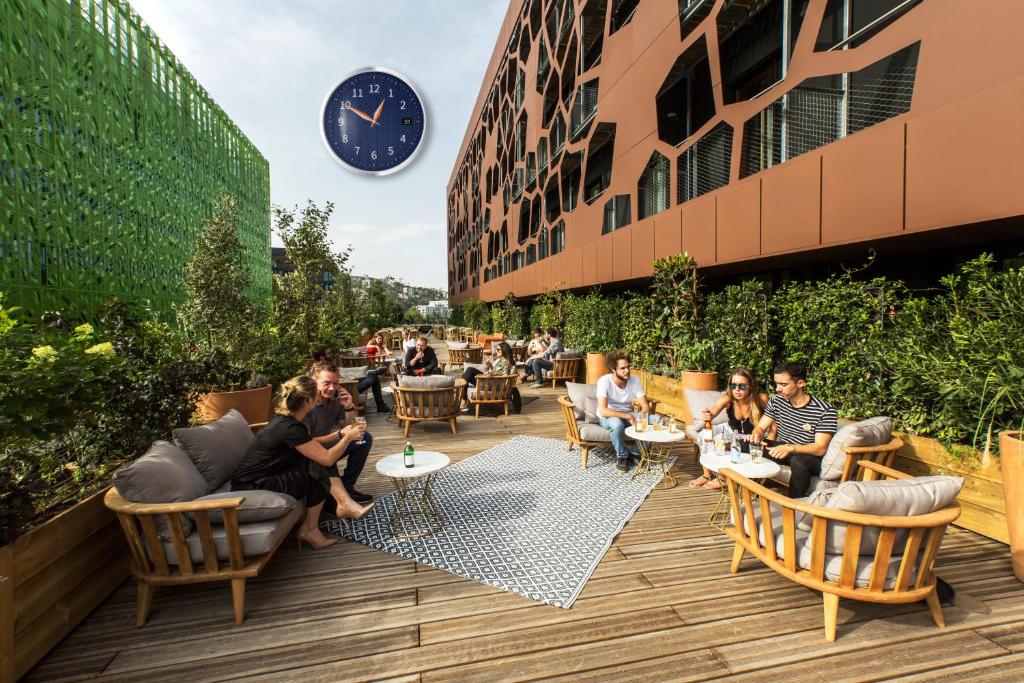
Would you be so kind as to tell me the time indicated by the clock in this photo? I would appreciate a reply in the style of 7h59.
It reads 12h50
